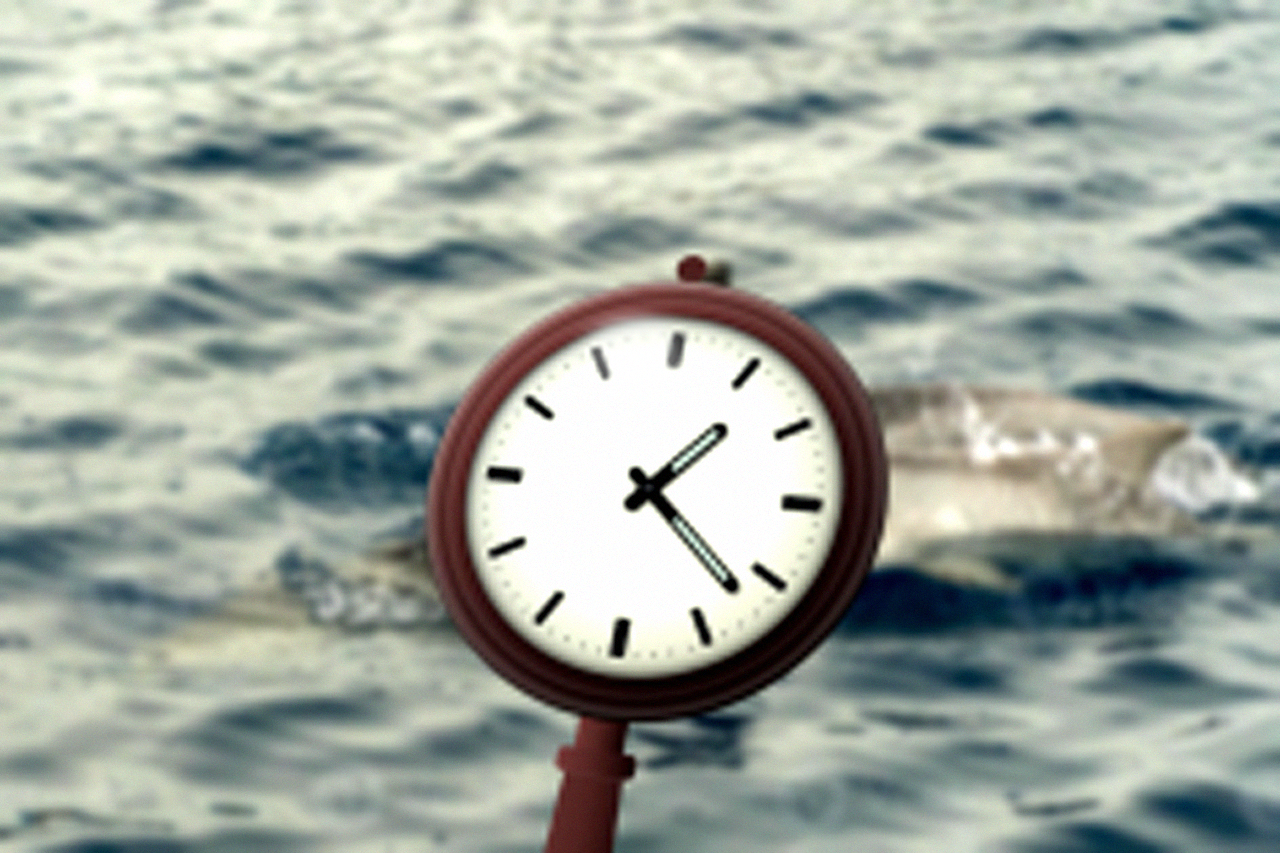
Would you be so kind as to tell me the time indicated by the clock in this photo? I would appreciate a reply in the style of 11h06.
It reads 1h22
